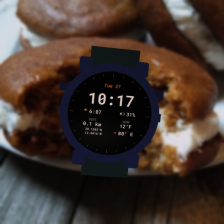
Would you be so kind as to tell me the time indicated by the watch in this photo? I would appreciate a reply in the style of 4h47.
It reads 10h17
